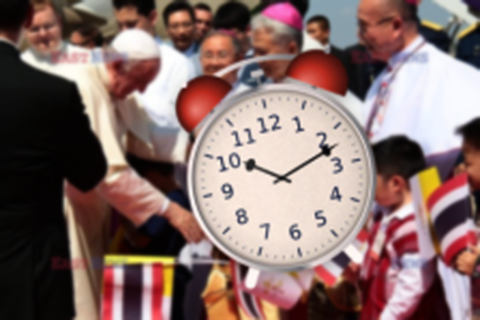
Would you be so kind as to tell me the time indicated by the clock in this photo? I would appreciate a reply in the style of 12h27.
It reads 10h12
